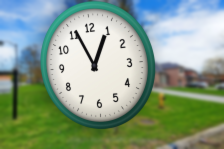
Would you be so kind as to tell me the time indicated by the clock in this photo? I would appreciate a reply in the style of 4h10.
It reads 12h56
